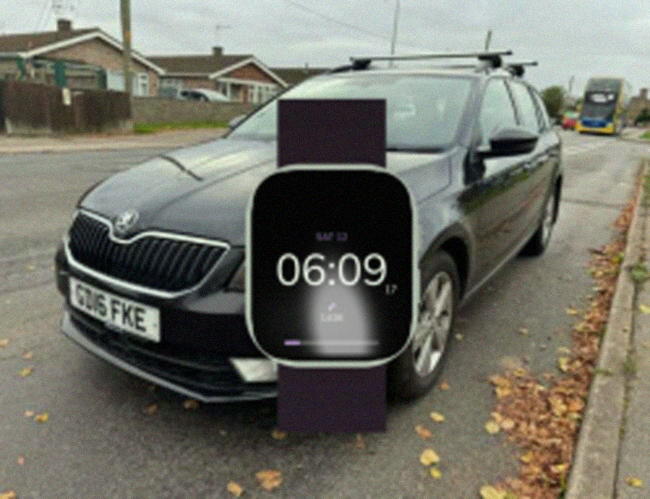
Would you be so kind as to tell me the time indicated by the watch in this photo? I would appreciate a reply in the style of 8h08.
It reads 6h09
